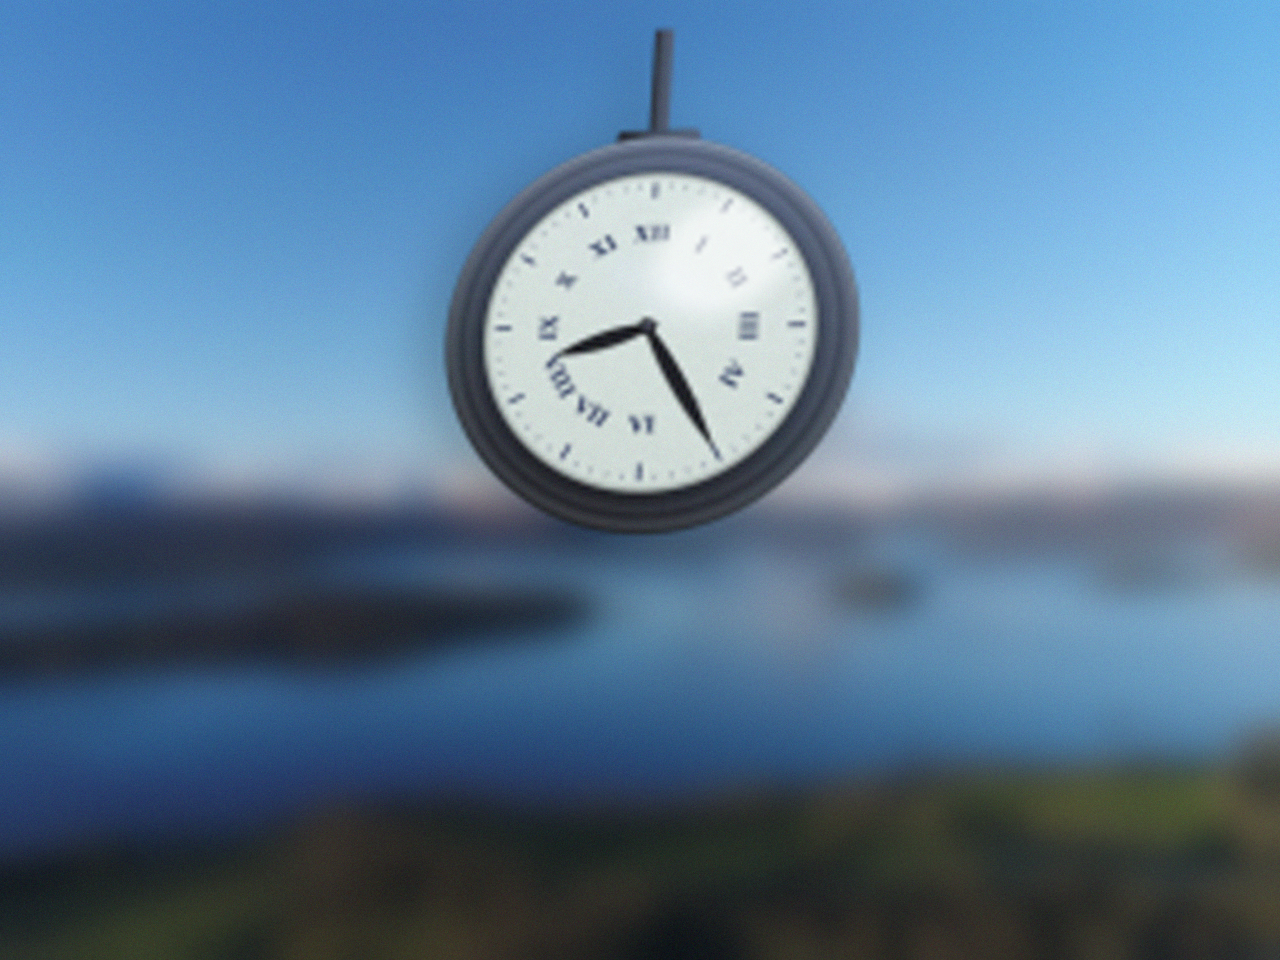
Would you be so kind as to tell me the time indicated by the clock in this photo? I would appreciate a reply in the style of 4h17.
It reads 8h25
